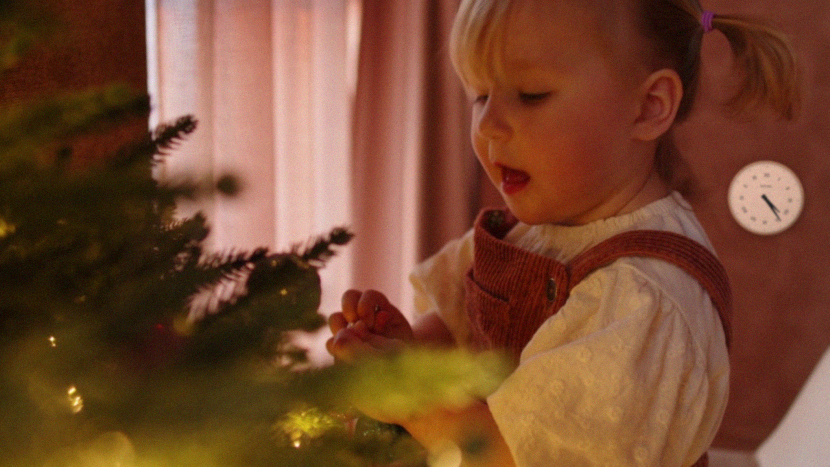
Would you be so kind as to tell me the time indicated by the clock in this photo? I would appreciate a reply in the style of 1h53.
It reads 4h24
